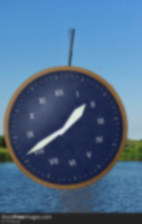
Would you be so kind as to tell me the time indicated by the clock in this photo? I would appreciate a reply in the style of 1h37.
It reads 1h41
